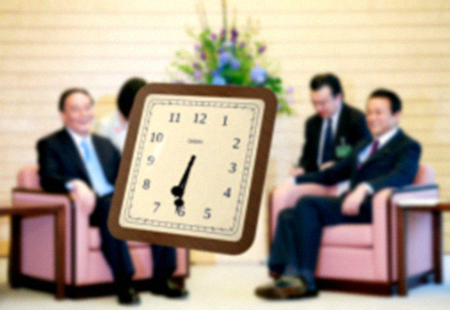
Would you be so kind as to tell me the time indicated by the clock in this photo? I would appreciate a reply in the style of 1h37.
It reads 6h31
